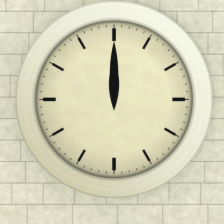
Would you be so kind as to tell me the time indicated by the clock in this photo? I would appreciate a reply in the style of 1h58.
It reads 12h00
